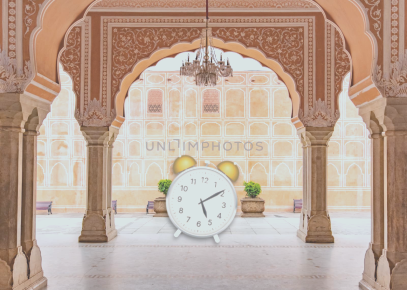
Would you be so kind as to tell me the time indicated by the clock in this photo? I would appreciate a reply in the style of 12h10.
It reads 5h09
